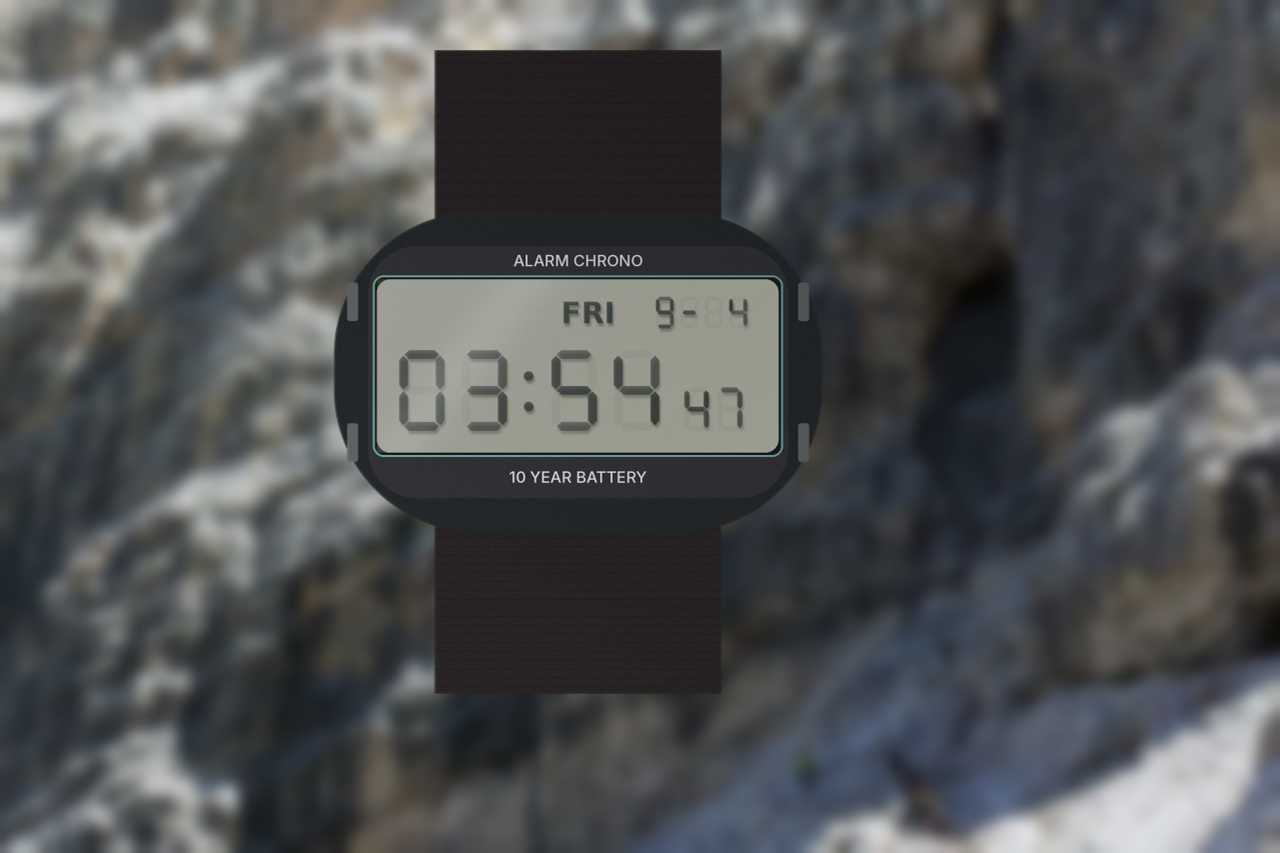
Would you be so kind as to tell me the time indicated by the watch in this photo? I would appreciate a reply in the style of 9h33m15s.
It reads 3h54m47s
